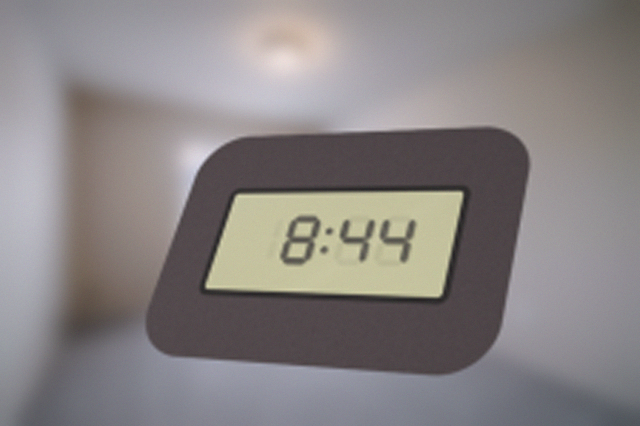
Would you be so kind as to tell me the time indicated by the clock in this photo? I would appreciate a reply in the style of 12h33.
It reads 8h44
